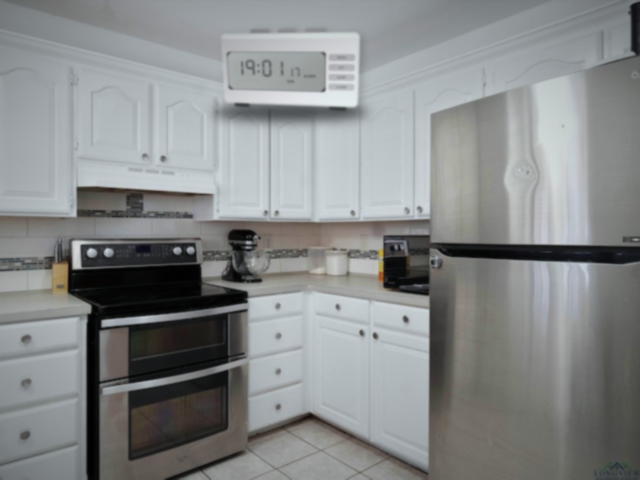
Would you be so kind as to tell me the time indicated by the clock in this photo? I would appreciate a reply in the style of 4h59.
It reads 19h01
